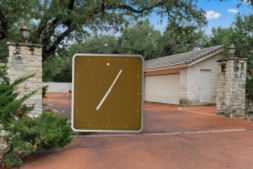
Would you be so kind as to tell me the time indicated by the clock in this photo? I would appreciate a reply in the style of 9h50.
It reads 7h05
